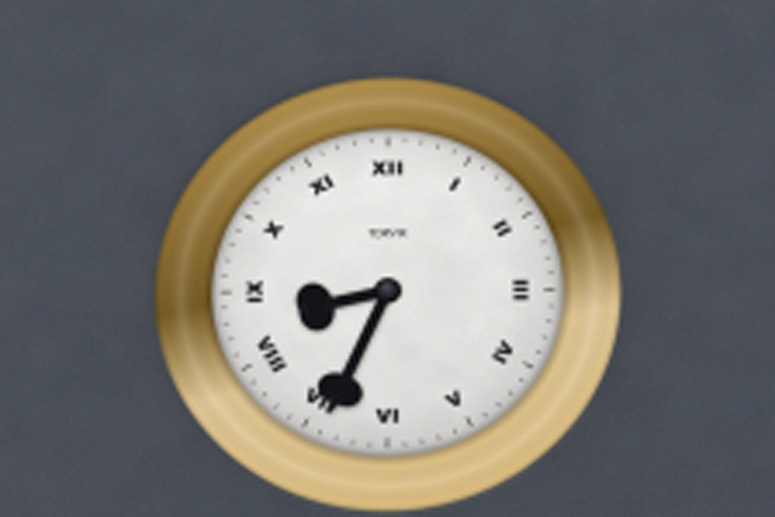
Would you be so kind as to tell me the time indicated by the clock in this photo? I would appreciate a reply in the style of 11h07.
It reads 8h34
